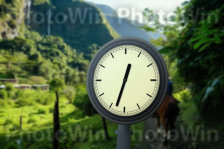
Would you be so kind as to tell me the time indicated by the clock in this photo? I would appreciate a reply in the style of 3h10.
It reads 12h33
